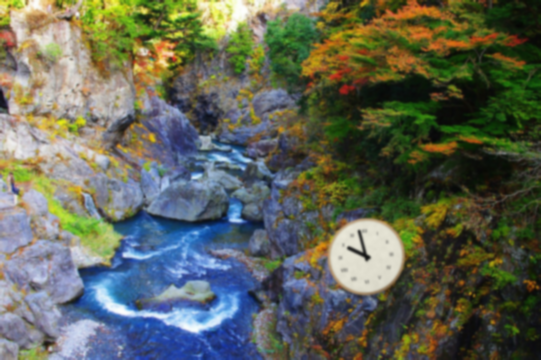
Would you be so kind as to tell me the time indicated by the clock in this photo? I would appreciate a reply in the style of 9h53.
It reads 9h58
